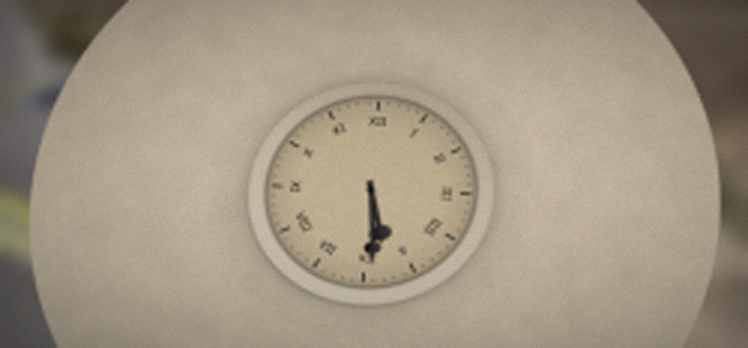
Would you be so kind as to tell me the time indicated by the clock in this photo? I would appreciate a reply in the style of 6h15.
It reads 5h29
